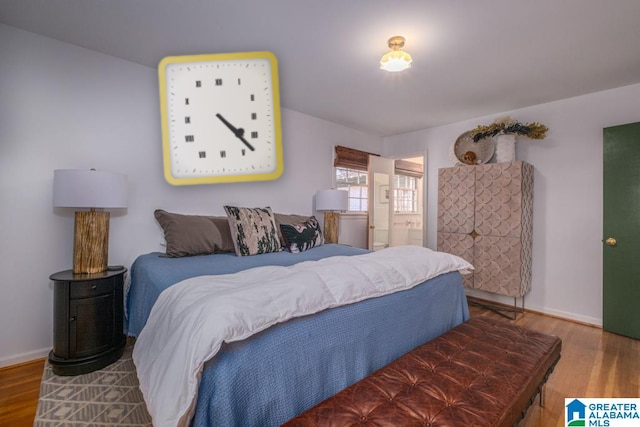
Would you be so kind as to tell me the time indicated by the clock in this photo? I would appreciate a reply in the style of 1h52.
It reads 4h23
